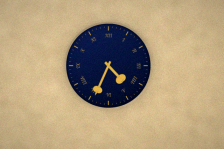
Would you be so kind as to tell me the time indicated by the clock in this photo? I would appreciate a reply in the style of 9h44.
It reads 4h34
